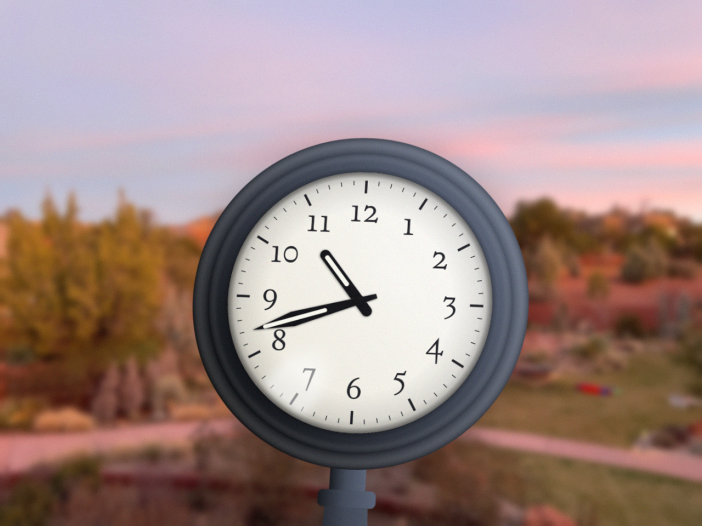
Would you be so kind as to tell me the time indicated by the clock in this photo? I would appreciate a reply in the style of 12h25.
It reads 10h42
